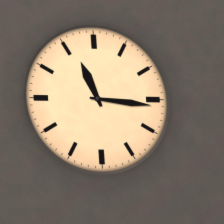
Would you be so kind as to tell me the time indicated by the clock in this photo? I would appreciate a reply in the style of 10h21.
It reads 11h16
